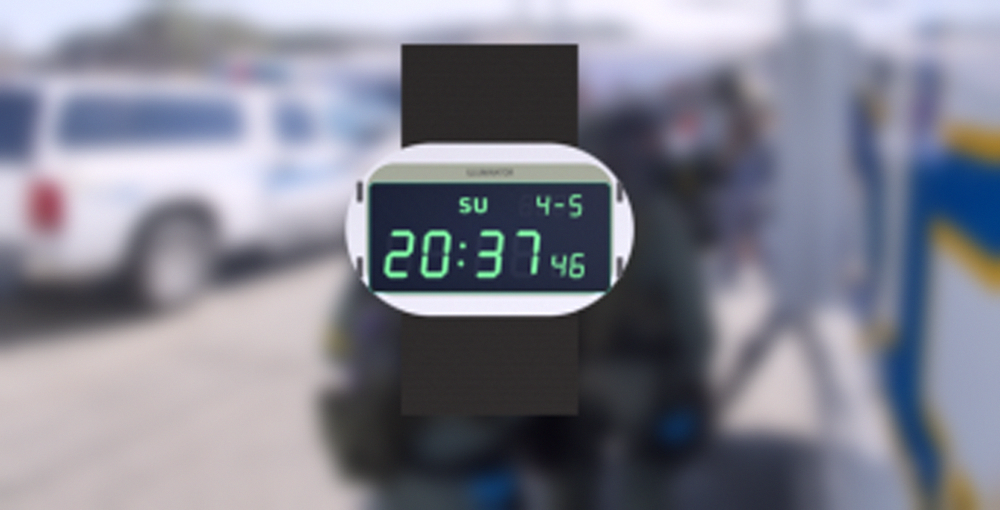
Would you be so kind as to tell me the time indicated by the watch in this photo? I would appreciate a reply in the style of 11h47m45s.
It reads 20h37m46s
